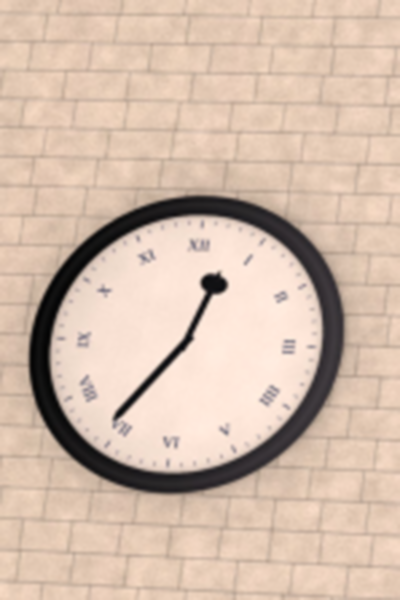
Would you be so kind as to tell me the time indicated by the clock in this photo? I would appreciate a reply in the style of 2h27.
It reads 12h36
